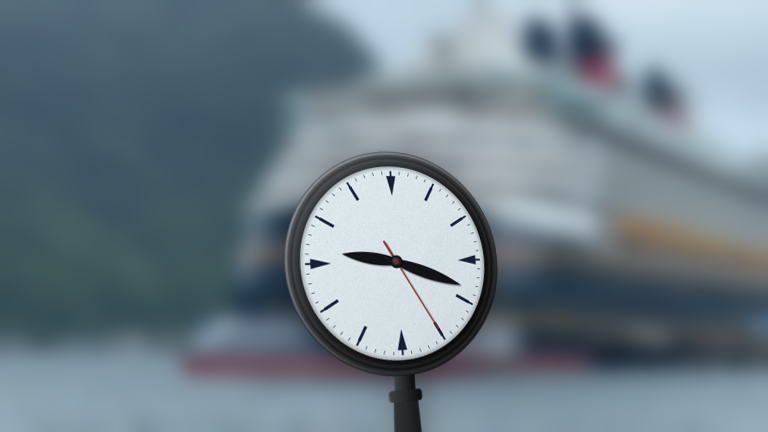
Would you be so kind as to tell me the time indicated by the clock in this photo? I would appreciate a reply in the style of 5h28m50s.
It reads 9h18m25s
